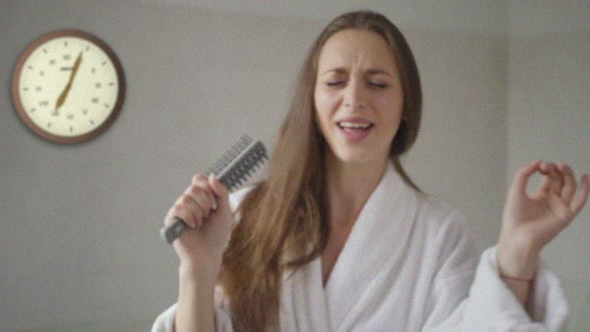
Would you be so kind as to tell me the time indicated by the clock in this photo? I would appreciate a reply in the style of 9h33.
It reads 7h04
